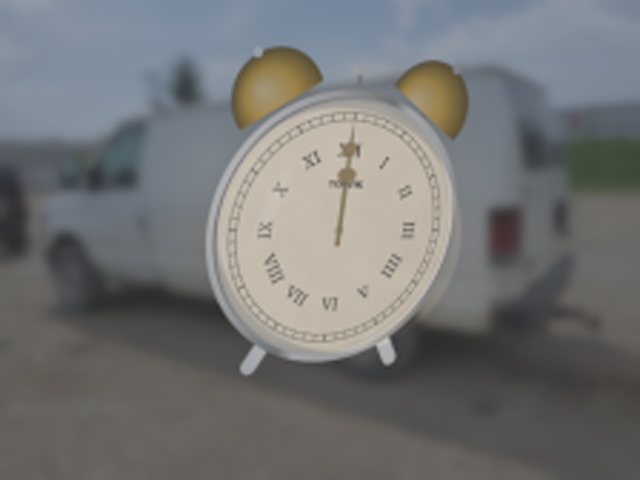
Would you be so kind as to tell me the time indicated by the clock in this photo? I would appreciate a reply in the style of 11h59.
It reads 12h00
